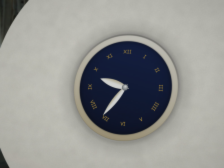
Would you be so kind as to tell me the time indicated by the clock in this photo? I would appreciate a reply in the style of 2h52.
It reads 9h36
